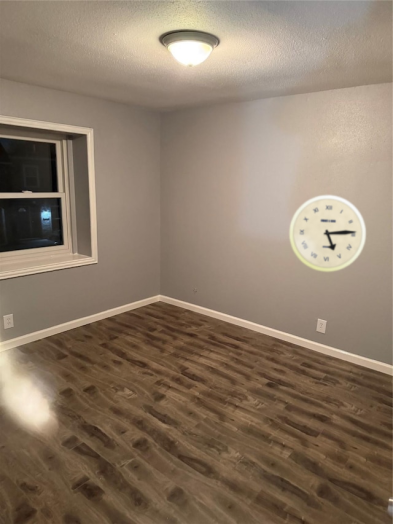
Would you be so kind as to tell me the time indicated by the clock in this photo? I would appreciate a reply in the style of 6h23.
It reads 5h14
